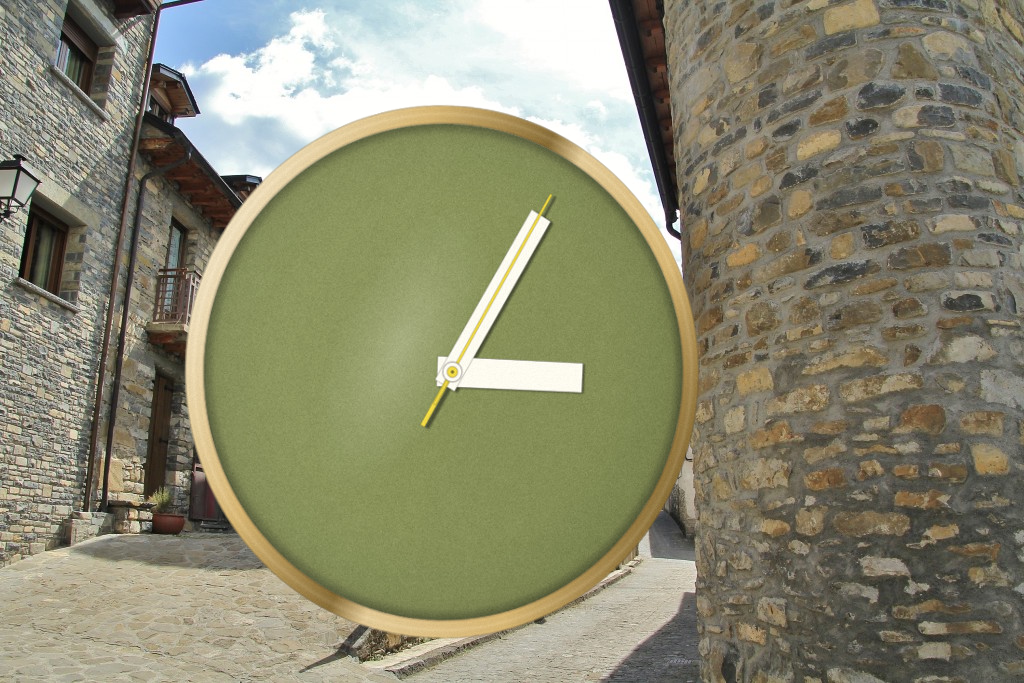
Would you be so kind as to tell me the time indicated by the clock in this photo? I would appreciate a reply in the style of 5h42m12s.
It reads 3h05m05s
